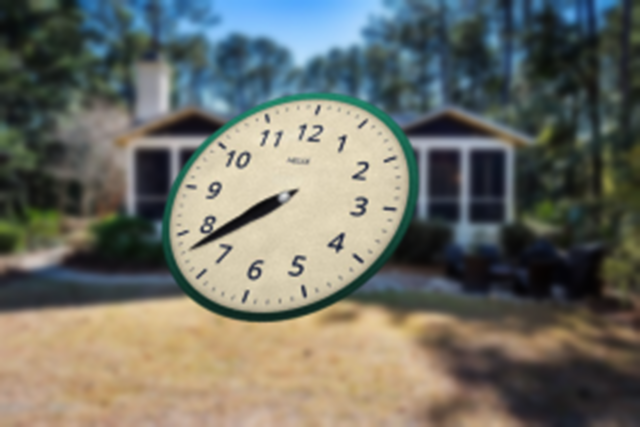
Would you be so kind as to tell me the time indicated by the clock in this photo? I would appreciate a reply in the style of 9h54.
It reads 7h38
